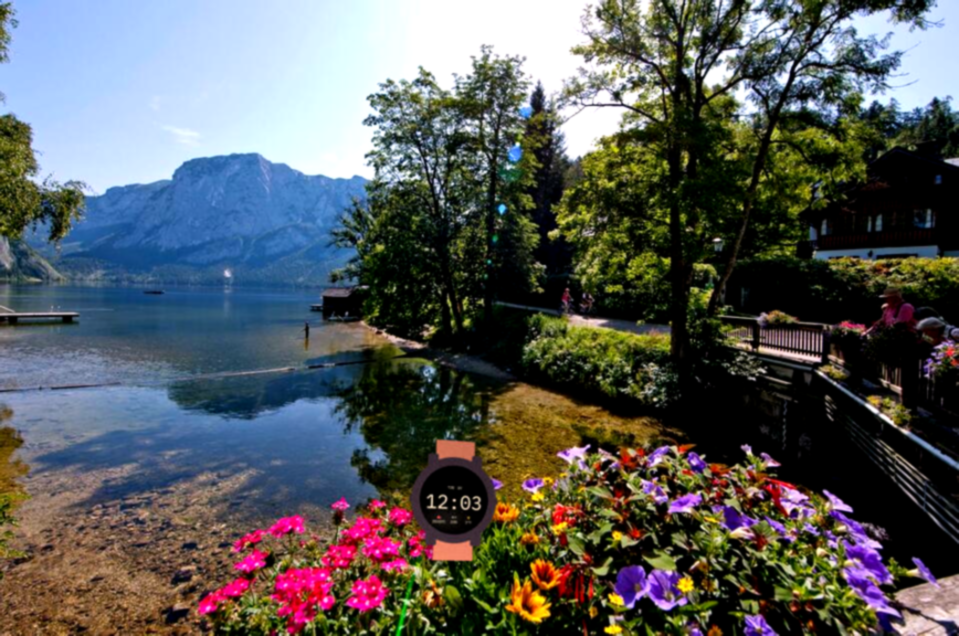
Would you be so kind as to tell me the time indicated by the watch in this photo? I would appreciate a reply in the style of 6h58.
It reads 12h03
